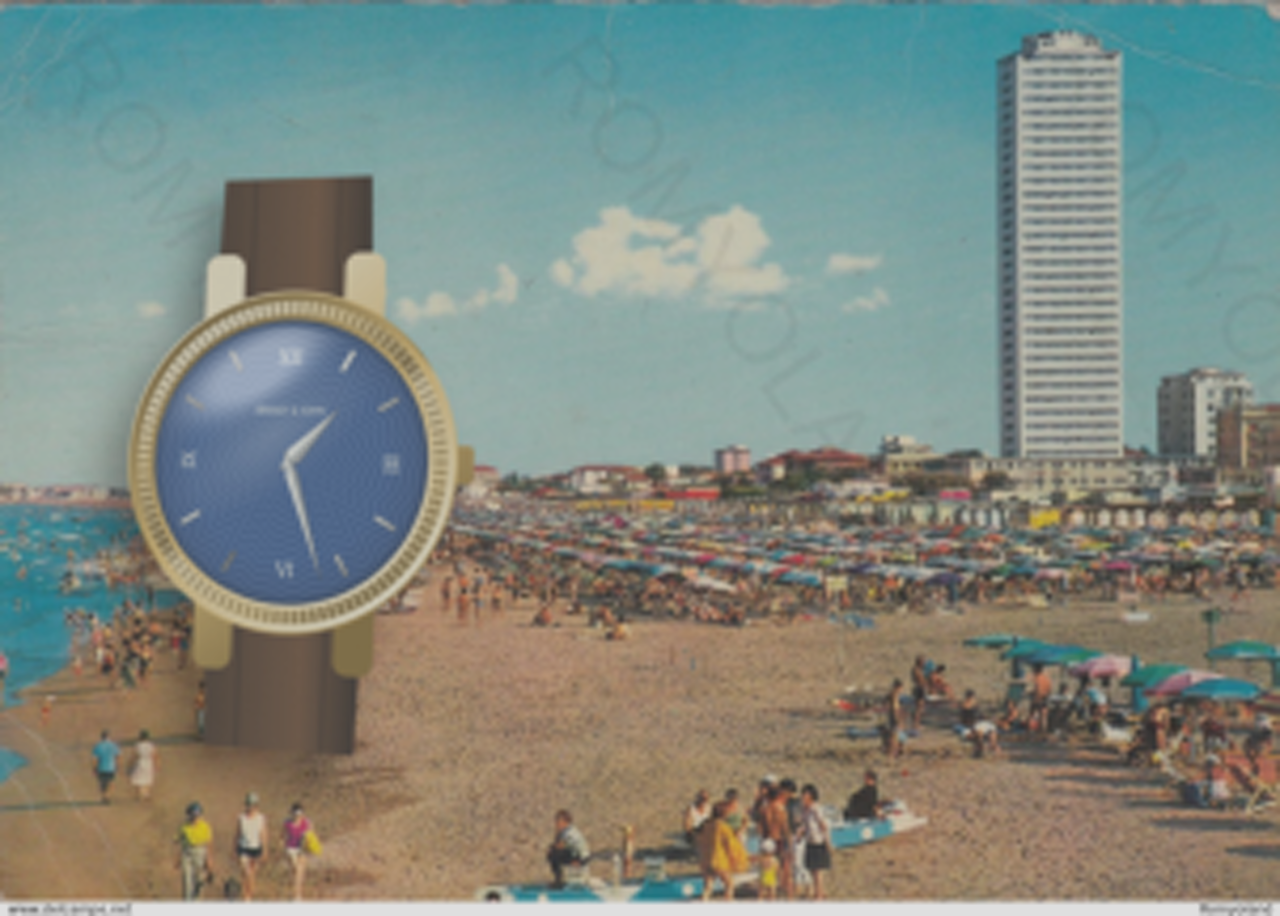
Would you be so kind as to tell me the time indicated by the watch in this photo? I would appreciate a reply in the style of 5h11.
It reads 1h27
